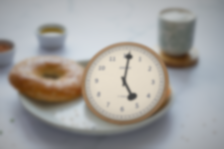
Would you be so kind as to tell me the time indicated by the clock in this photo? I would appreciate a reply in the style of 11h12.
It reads 5h01
